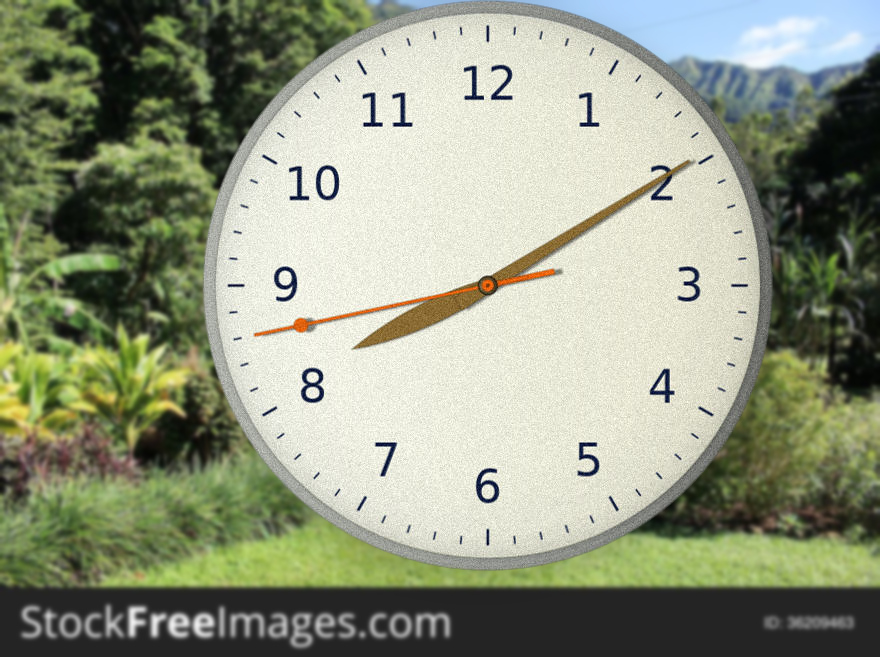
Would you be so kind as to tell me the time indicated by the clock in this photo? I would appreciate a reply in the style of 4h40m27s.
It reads 8h09m43s
